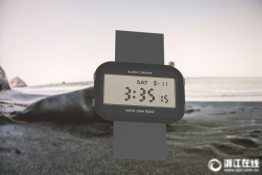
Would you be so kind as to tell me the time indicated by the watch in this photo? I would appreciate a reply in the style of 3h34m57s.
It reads 3h35m15s
